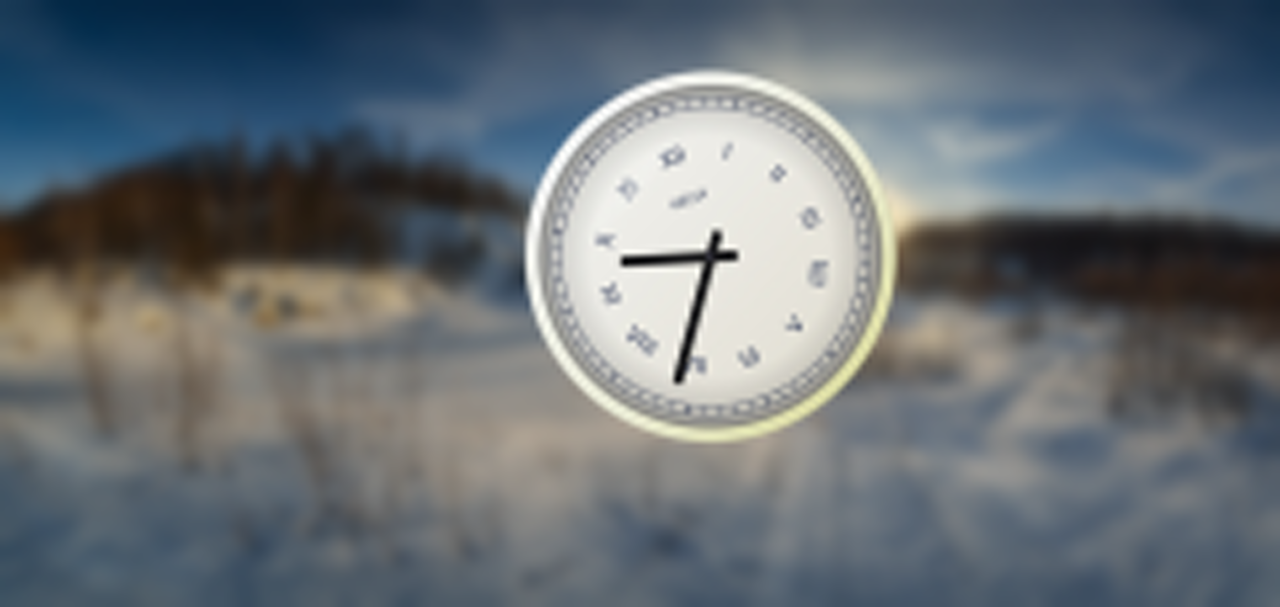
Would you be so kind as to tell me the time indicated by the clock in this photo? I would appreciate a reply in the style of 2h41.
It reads 9h36
